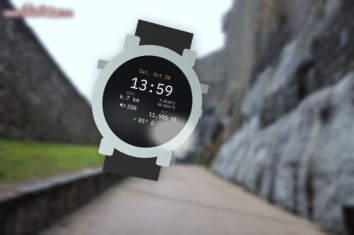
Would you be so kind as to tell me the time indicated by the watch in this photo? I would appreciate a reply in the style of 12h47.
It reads 13h59
